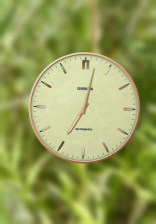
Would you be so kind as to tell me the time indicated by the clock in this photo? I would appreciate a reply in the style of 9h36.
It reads 7h02
